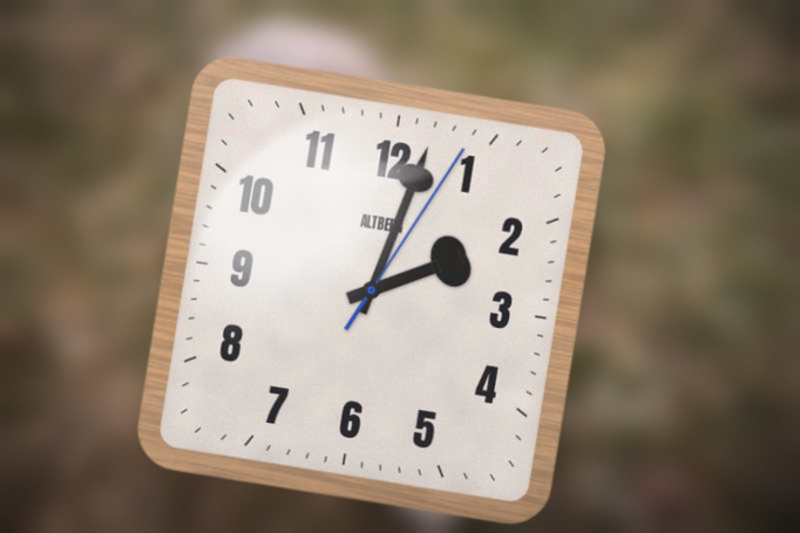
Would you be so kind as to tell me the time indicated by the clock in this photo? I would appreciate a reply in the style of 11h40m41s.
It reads 2h02m04s
